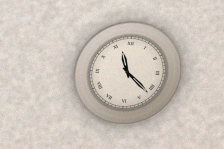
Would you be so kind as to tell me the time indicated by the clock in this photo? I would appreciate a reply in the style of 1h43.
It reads 11h22
